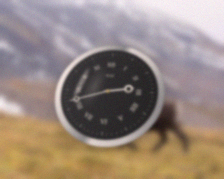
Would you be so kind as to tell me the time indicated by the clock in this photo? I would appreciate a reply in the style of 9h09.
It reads 2h42
